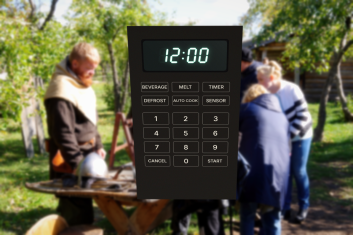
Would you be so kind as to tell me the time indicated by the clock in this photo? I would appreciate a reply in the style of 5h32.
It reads 12h00
